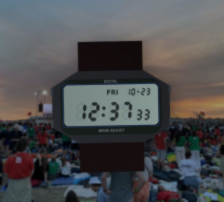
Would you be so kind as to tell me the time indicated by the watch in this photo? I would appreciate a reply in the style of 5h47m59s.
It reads 12h37m33s
